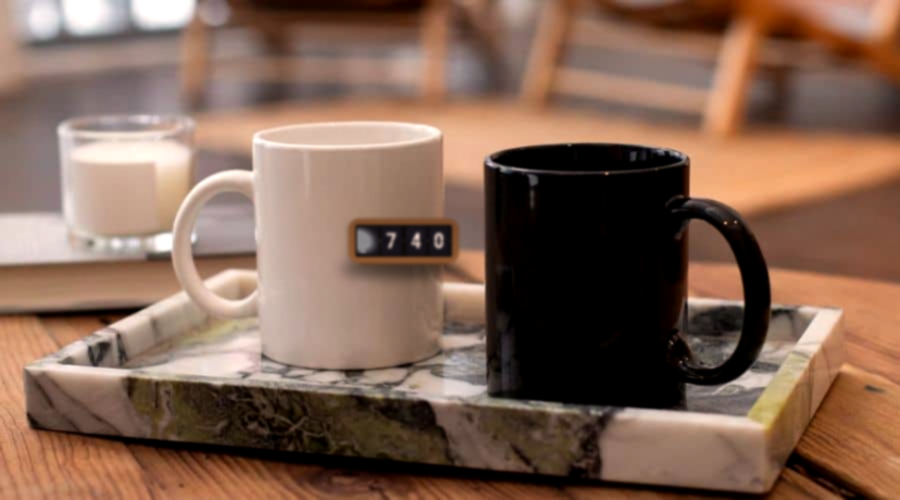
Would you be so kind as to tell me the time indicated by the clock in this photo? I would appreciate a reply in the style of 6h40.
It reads 7h40
